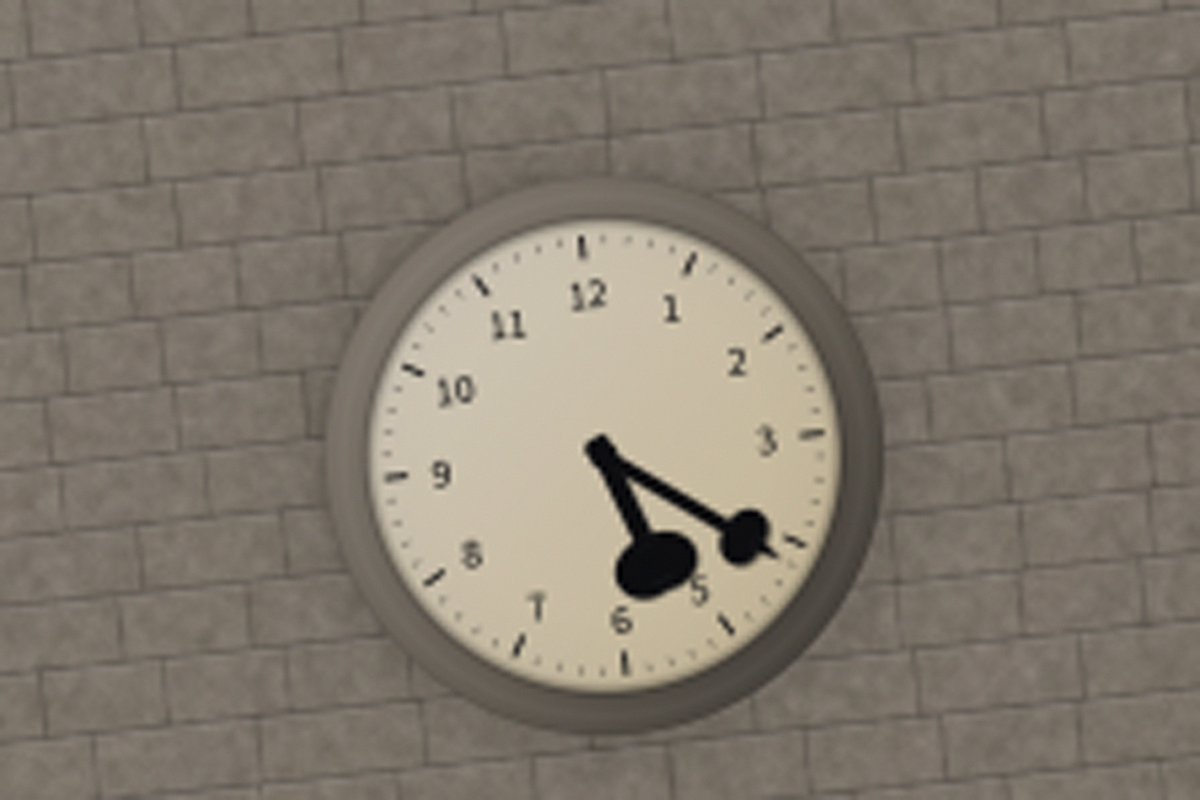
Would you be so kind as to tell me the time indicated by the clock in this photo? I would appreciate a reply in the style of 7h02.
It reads 5h21
